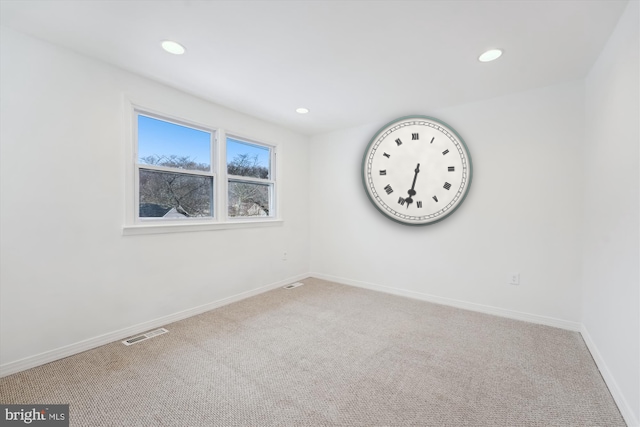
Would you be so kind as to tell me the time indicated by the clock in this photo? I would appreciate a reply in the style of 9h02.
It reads 6h33
